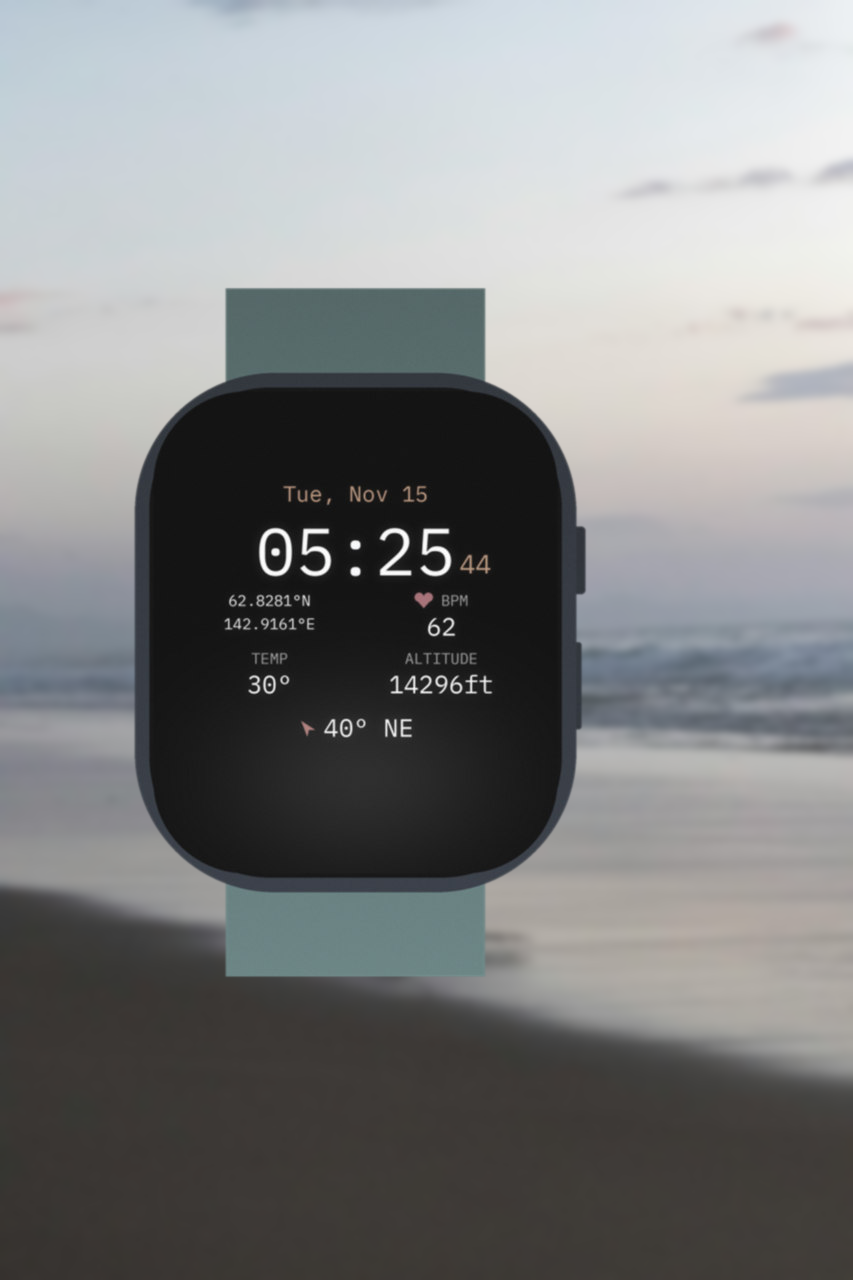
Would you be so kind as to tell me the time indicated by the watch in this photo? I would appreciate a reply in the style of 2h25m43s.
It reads 5h25m44s
